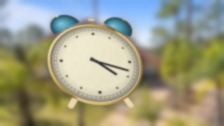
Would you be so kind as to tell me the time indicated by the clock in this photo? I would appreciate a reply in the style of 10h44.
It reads 4h18
